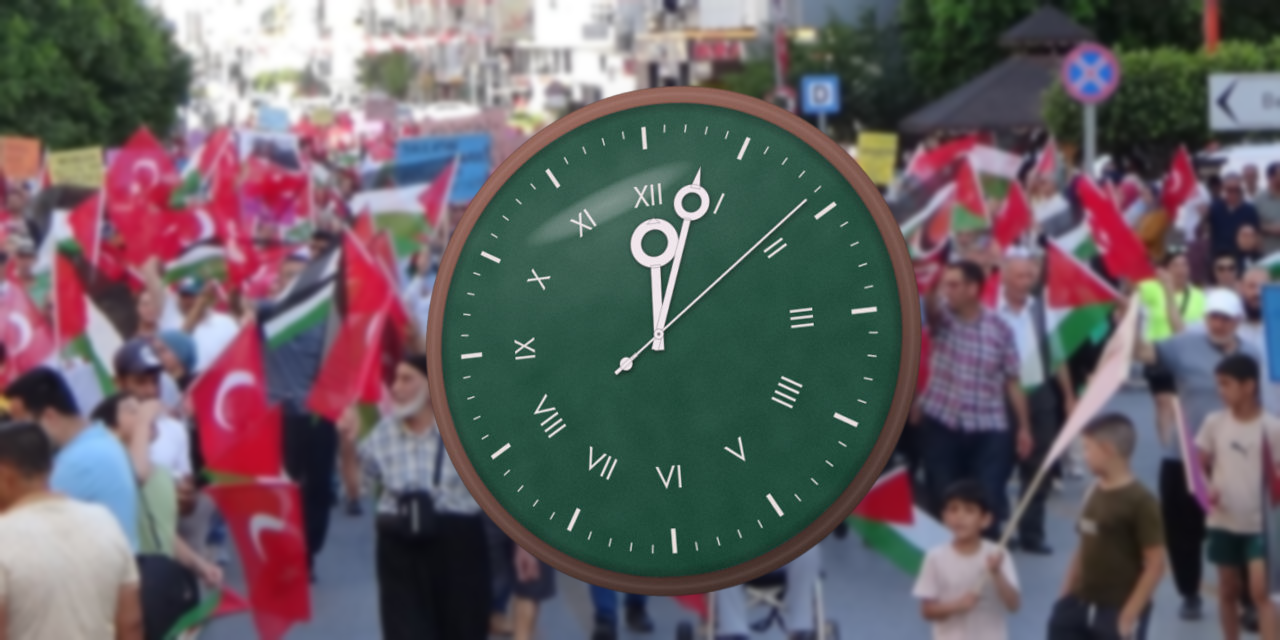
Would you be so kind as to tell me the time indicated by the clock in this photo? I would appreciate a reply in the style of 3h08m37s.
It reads 12h03m09s
